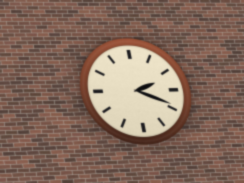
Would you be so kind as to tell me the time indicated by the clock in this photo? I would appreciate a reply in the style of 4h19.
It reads 2h19
